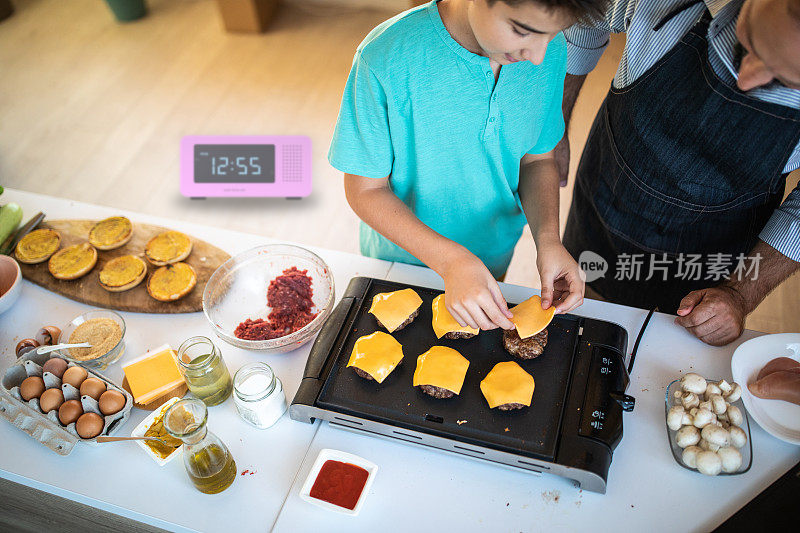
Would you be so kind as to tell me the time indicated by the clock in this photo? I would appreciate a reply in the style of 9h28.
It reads 12h55
